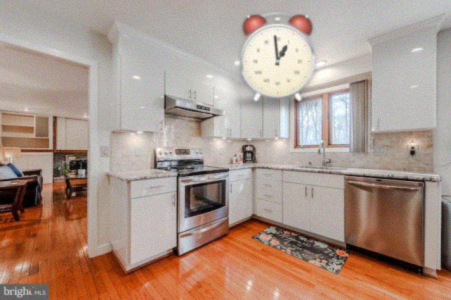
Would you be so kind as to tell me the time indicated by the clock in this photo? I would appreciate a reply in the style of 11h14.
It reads 12h59
